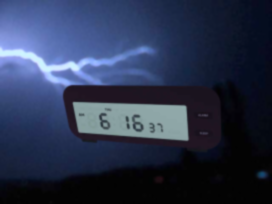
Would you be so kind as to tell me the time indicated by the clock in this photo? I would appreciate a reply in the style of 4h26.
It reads 6h16
